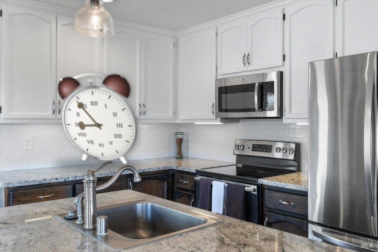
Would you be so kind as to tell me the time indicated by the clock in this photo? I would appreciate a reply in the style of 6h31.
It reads 8h54
